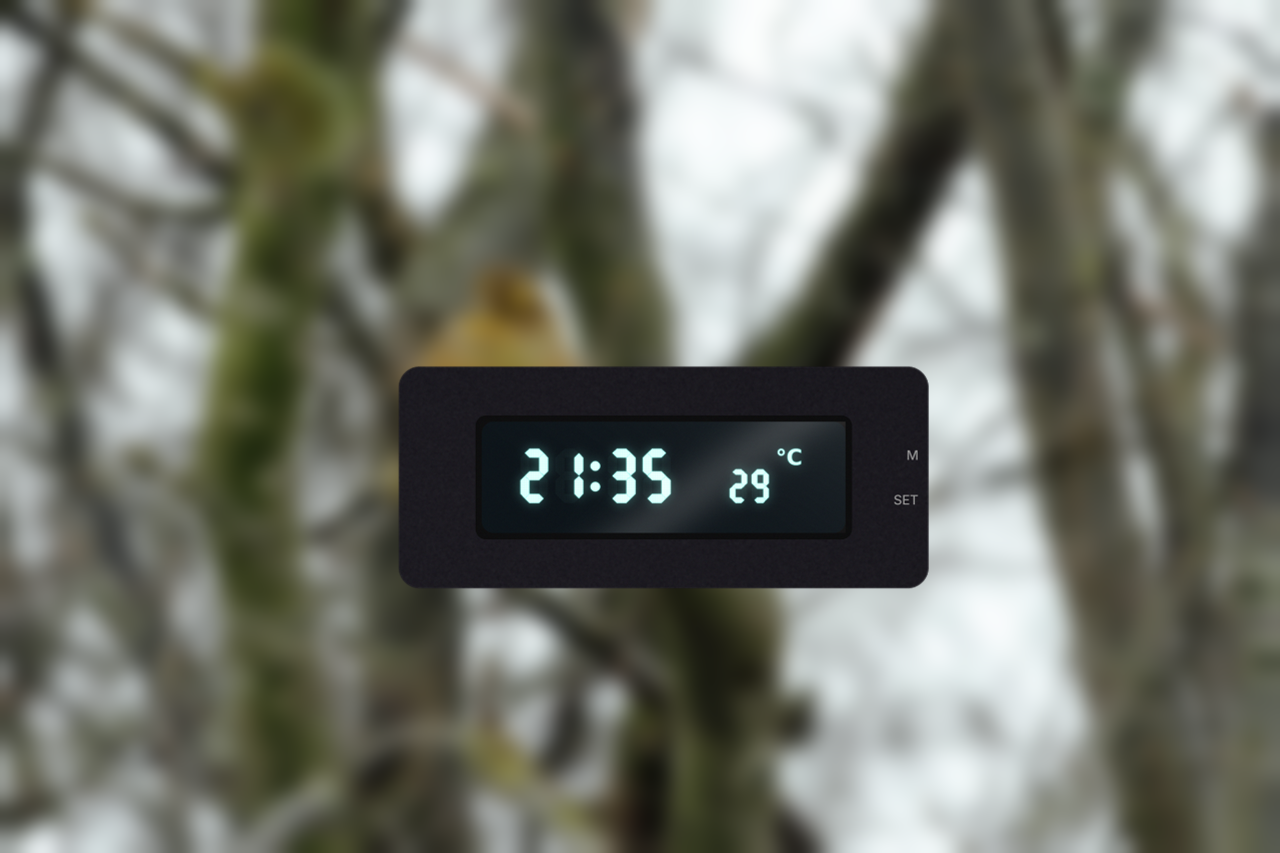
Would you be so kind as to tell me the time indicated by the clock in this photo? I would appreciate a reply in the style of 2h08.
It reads 21h35
